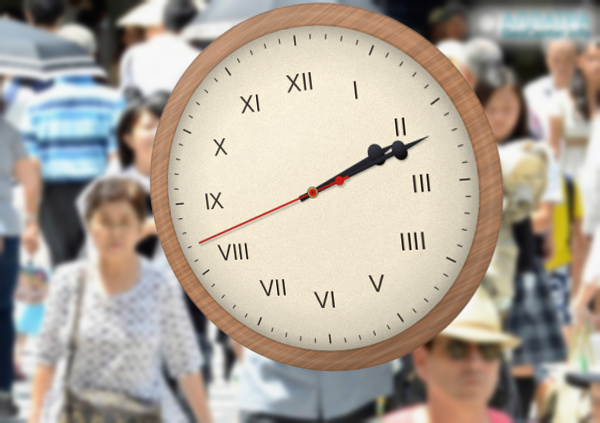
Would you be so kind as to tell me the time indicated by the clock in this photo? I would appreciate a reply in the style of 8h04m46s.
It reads 2h11m42s
